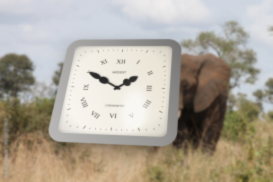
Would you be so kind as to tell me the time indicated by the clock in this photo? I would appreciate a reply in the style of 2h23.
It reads 1h50
